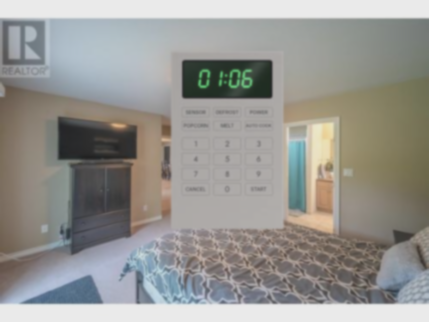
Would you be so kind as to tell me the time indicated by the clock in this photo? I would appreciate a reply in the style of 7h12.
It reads 1h06
